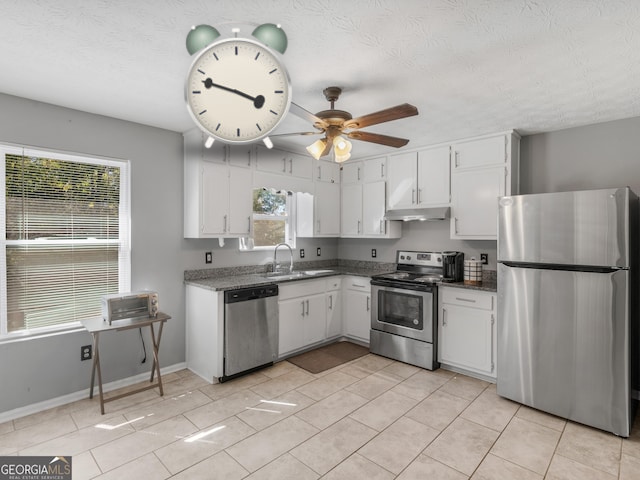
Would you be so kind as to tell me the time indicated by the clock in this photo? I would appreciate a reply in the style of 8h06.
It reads 3h48
